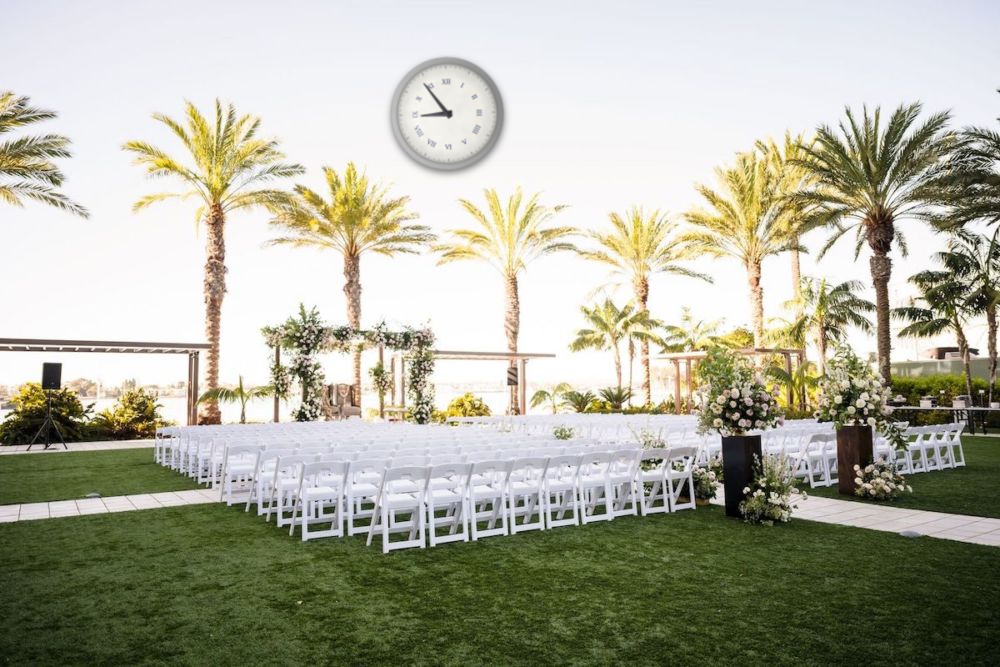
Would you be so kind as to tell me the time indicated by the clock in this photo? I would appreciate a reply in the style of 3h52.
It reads 8h54
